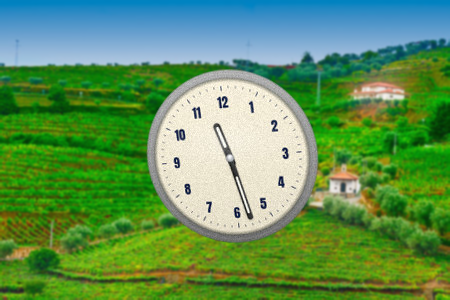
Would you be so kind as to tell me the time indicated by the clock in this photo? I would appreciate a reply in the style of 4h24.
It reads 11h28
